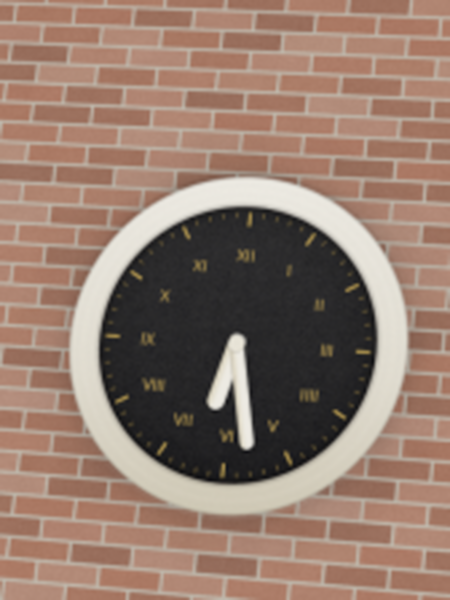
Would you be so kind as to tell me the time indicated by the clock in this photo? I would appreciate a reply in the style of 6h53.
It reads 6h28
